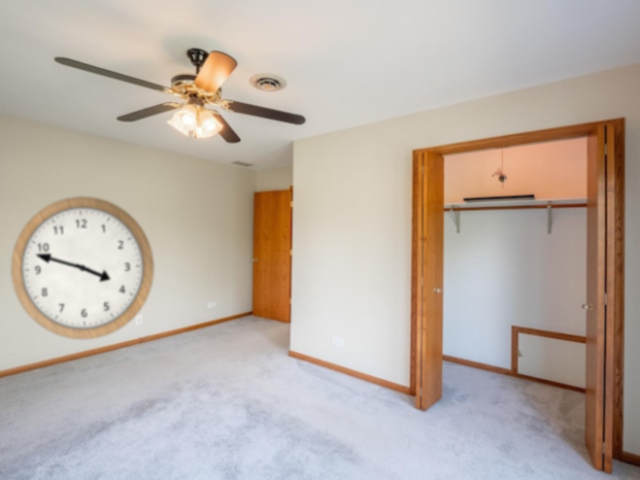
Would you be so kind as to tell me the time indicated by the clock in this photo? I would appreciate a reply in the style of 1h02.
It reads 3h48
